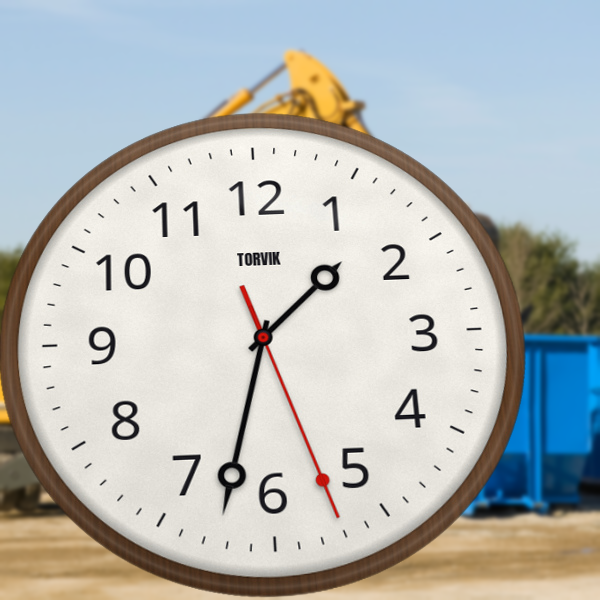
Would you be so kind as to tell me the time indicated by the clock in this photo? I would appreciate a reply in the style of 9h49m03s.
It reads 1h32m27s
